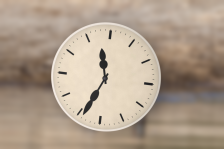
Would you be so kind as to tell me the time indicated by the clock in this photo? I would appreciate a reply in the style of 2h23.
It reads 11h34
